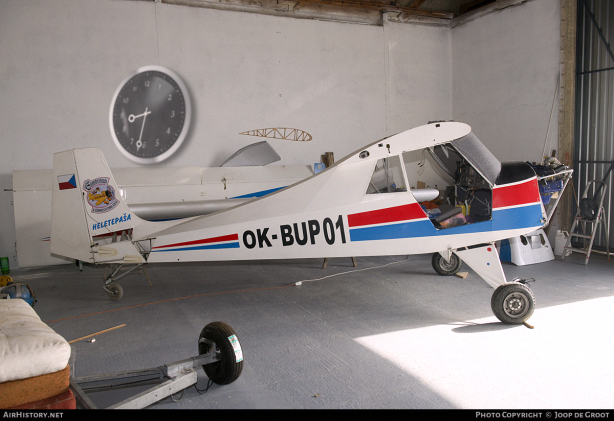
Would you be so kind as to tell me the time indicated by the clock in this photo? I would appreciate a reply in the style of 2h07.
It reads 8h32
